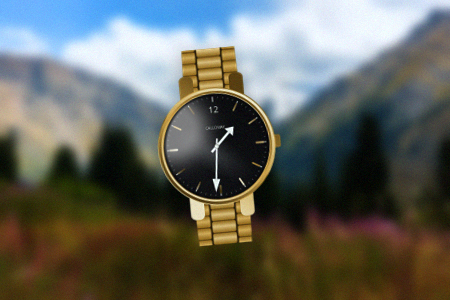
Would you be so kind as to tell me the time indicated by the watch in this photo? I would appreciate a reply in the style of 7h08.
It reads 1h31
